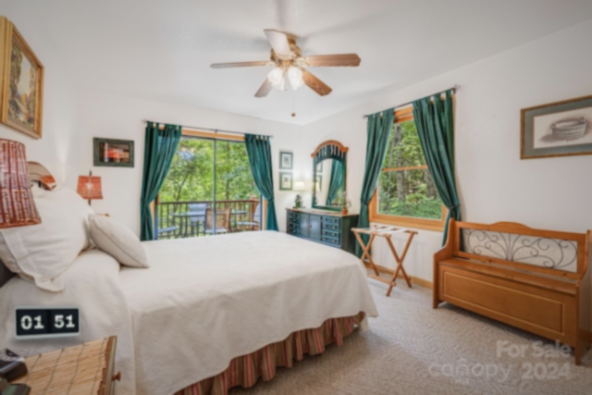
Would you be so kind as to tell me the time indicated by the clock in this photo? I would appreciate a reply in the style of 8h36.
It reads 1h51
